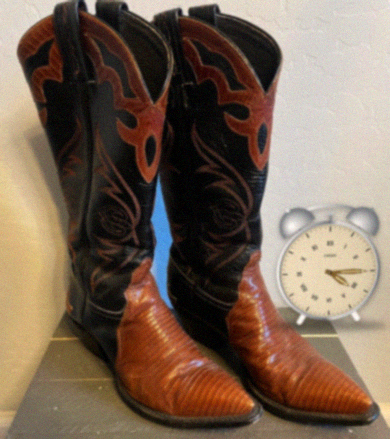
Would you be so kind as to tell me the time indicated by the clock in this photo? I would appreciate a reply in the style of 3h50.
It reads 4h15
